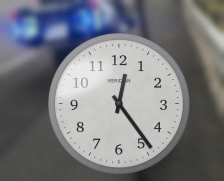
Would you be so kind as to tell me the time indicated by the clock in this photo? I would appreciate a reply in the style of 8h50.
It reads 12h24
